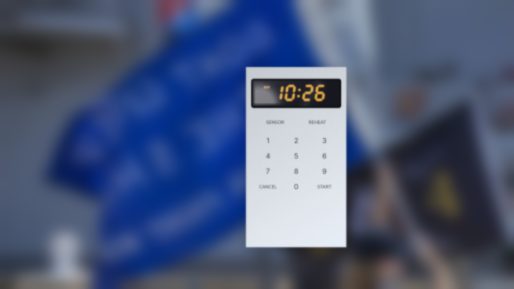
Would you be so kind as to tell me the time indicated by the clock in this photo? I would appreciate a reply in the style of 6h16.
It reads 10h26
